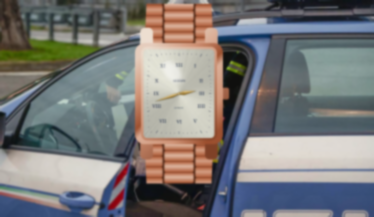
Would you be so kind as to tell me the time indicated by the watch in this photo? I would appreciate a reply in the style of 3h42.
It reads 2h42
